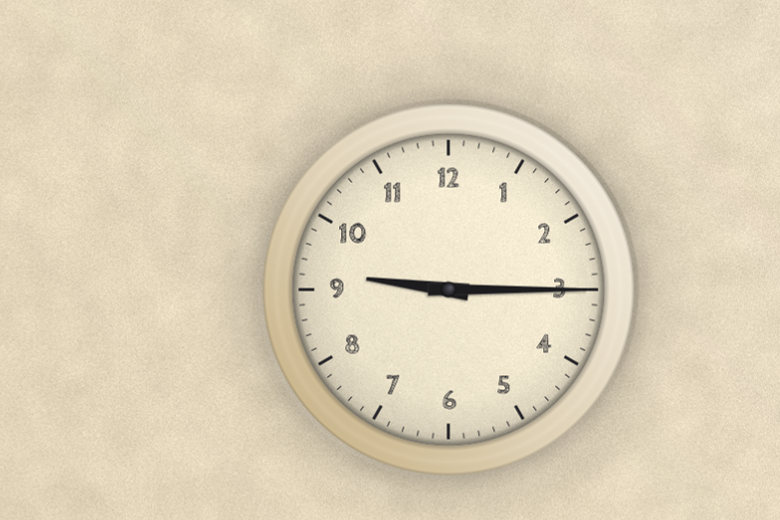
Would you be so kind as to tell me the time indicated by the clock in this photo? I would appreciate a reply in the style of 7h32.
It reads 9h15
